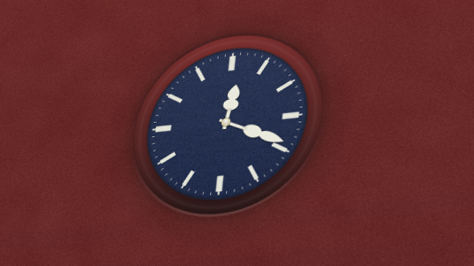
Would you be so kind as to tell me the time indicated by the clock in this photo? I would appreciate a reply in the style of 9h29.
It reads 12h19
